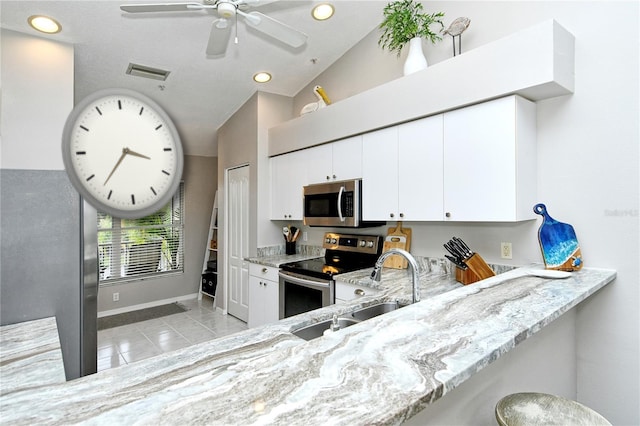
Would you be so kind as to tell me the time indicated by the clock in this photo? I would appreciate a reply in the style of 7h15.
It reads 3h37
